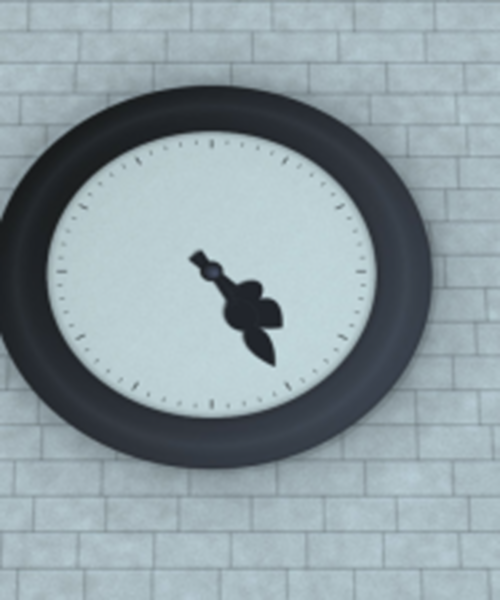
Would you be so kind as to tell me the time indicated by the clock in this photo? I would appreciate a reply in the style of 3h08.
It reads 4h25
